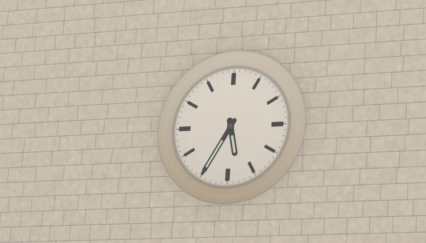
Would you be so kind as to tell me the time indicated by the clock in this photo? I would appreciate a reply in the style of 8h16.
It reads 5h35
